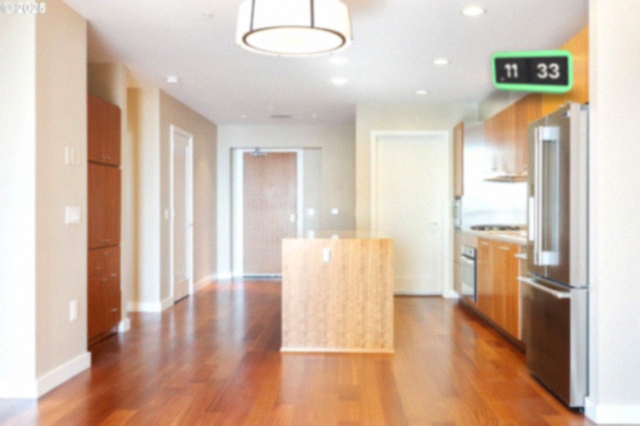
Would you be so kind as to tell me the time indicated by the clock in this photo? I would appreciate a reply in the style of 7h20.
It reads 11h33
